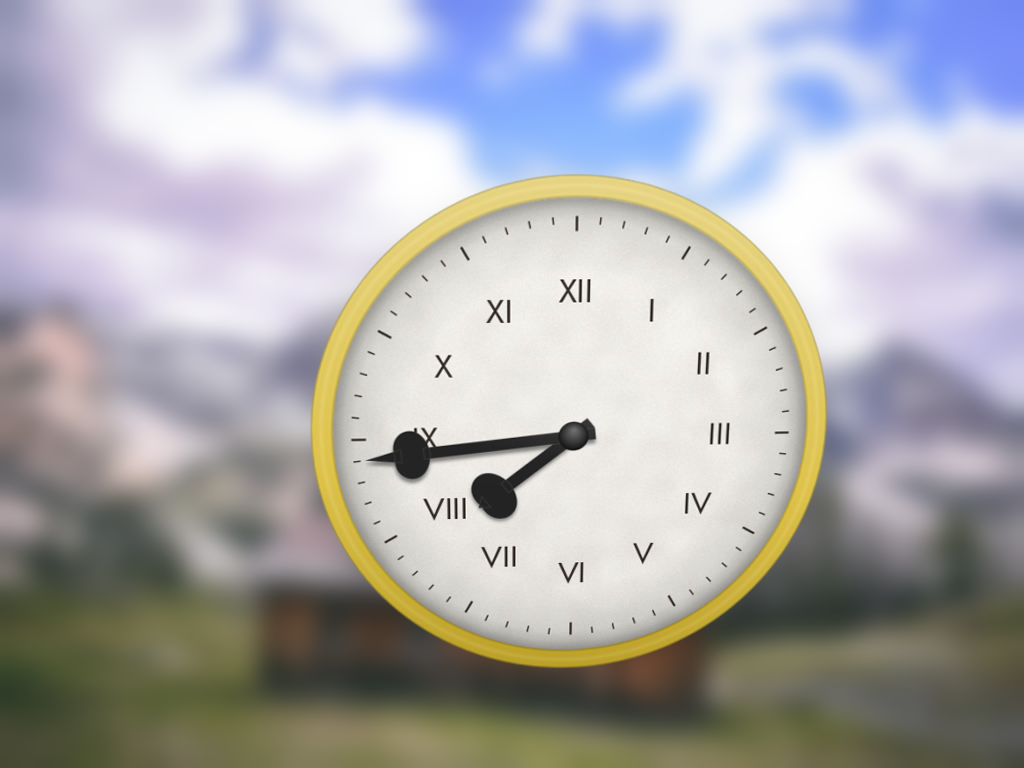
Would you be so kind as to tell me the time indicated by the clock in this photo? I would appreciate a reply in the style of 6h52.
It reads 7h44
